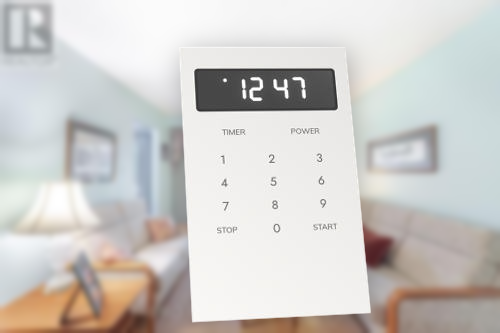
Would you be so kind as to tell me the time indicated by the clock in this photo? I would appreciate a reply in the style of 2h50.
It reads 12h47
